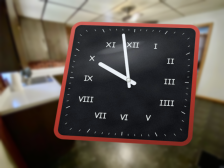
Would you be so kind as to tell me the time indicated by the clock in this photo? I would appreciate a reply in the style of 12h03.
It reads 9h58
